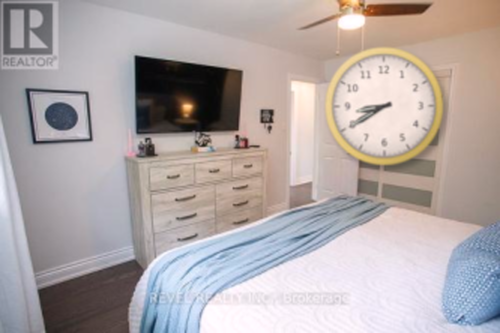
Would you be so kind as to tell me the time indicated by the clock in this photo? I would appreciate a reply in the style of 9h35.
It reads 8h40
